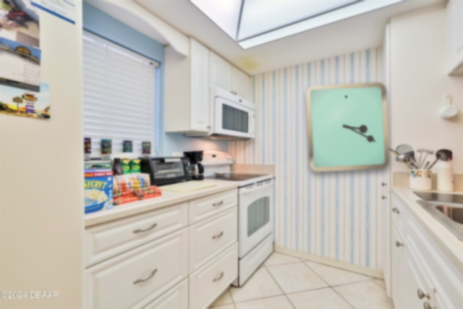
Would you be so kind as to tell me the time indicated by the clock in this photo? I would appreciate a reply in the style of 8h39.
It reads 3h20
